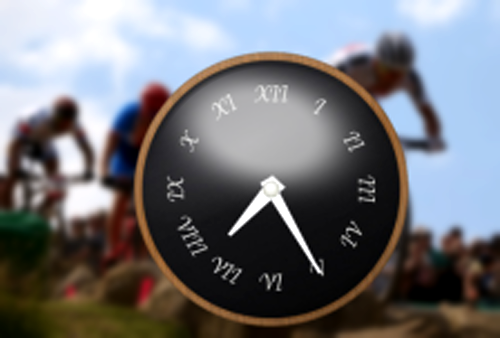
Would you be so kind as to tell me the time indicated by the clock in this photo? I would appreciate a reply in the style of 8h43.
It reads 7h25
